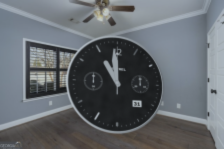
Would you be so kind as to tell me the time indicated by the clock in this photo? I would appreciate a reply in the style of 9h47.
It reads 10h59
